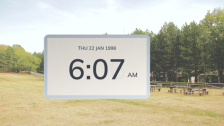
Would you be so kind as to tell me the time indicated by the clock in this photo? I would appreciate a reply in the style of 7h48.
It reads 6h07
